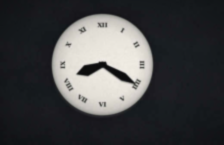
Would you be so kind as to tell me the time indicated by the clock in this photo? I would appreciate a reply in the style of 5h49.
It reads 8h20
